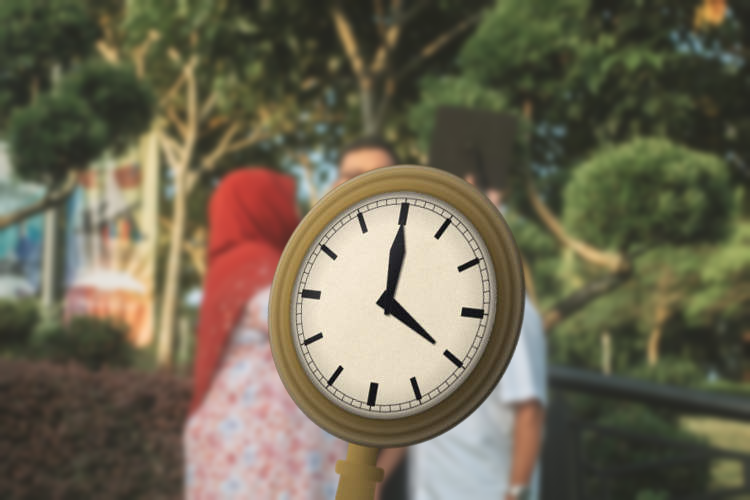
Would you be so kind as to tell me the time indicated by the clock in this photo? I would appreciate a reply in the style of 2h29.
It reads 4h00
